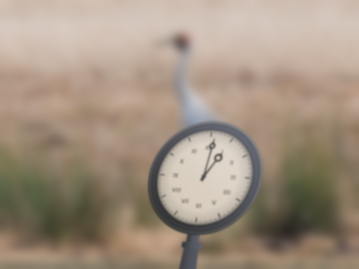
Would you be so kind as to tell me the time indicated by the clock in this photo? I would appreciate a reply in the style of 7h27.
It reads 1h01
